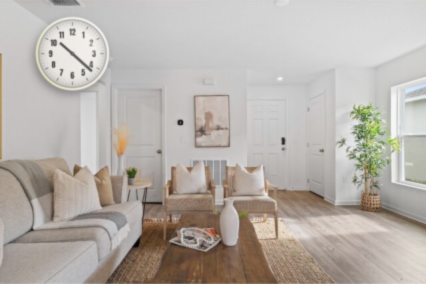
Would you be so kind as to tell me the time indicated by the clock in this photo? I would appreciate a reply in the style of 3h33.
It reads 10h22
